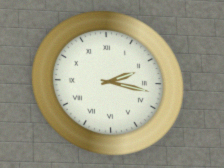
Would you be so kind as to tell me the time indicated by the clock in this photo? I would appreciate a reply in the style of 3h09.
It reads 2h17
